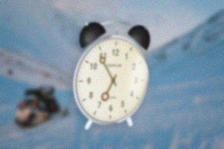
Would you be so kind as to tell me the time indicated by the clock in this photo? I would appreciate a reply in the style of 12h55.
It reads 6h54
